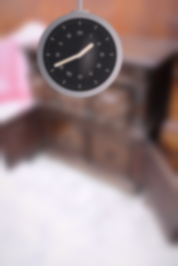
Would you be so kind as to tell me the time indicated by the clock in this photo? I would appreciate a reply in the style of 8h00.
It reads 1h41
